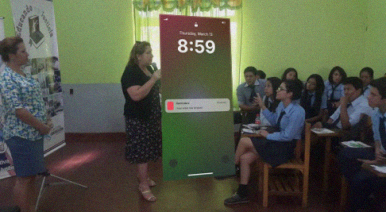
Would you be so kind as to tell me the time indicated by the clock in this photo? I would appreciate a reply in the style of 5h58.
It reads 8h59
